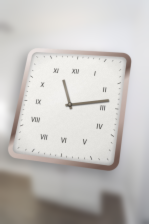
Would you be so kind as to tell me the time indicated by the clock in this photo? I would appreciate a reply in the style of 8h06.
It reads 11h13
